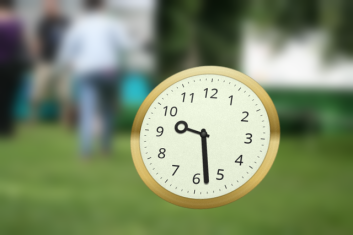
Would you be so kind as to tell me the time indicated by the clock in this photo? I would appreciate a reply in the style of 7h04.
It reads 9h28
